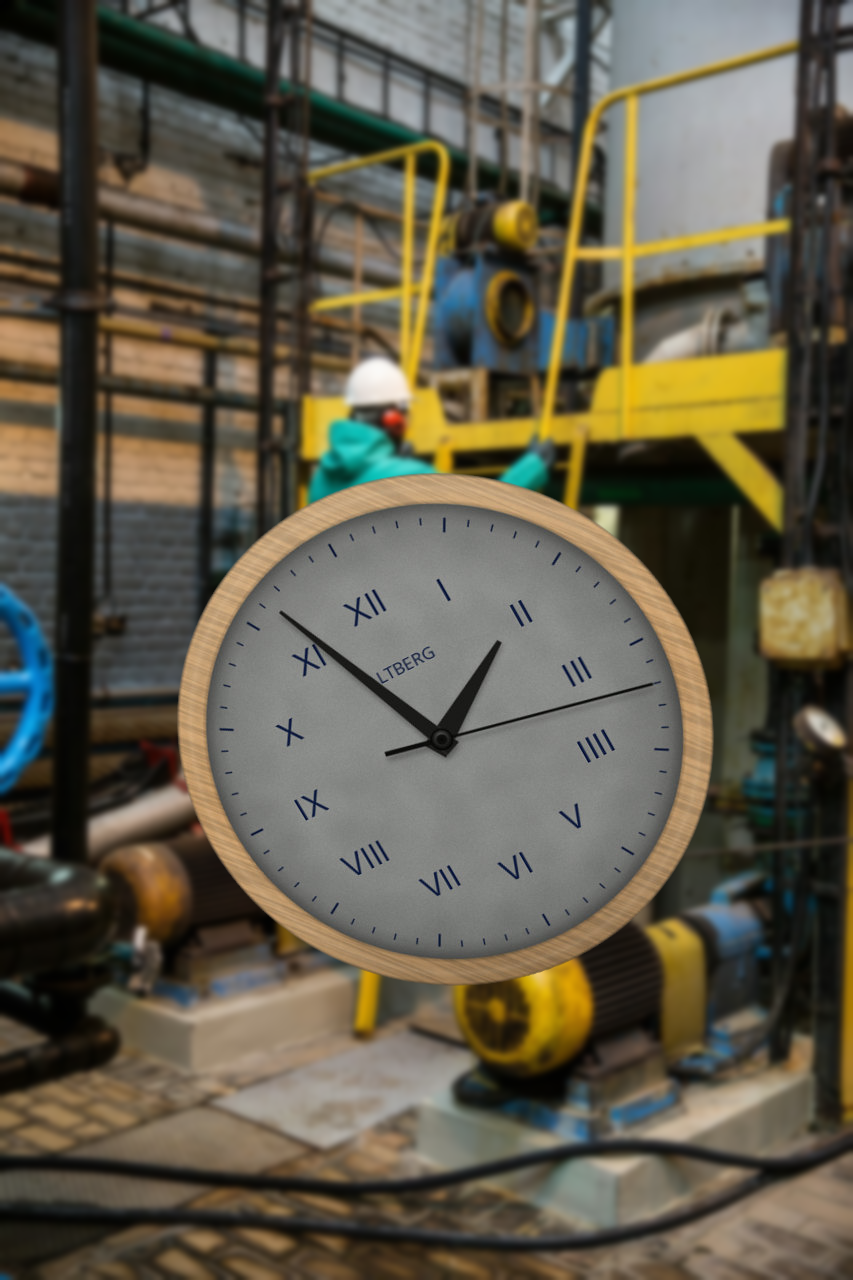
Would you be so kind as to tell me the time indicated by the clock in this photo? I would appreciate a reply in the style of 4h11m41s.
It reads 1h56m17s
